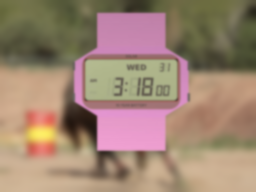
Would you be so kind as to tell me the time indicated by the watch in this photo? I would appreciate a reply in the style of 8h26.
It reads 3h18
